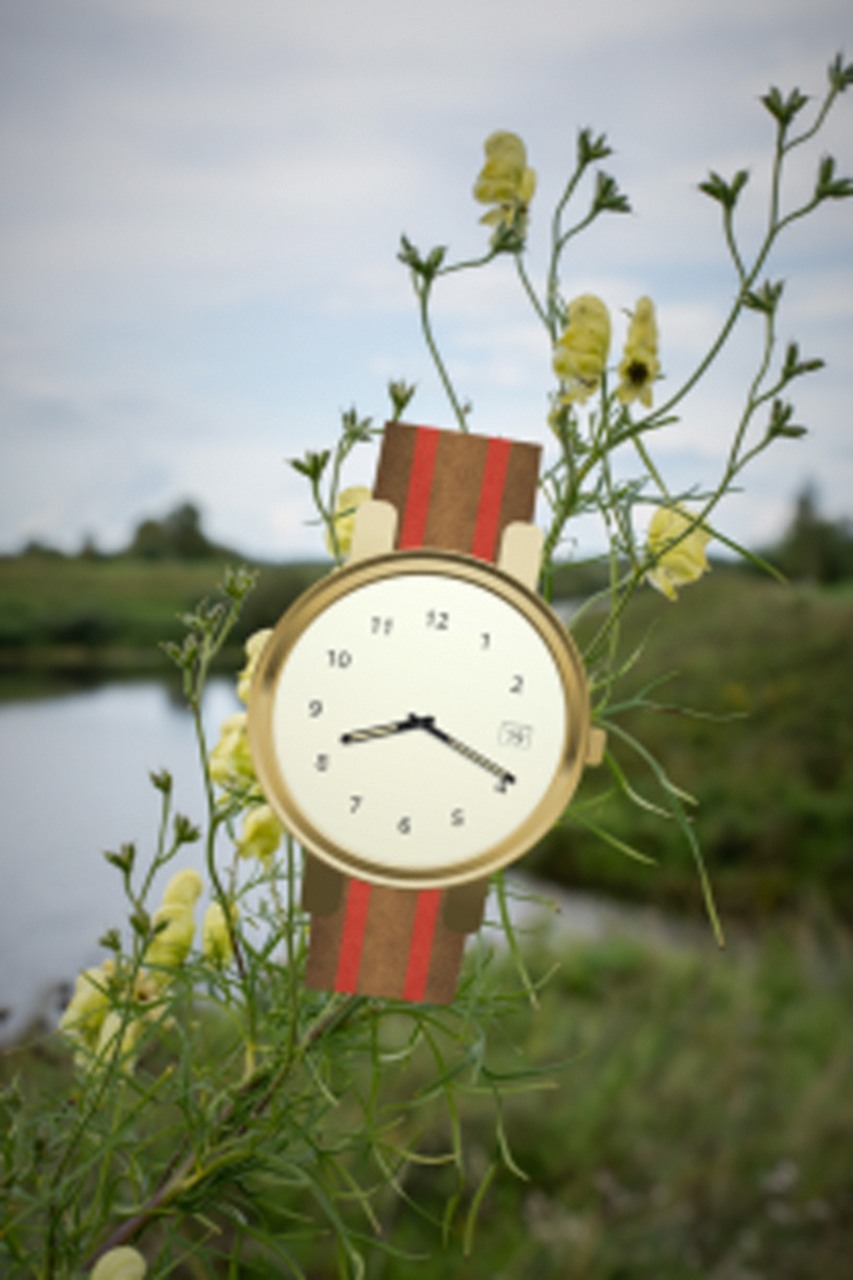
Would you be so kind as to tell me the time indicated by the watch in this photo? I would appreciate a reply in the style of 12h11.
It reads 8h19
